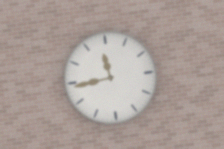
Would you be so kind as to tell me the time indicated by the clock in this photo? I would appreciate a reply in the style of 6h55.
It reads 11h44
